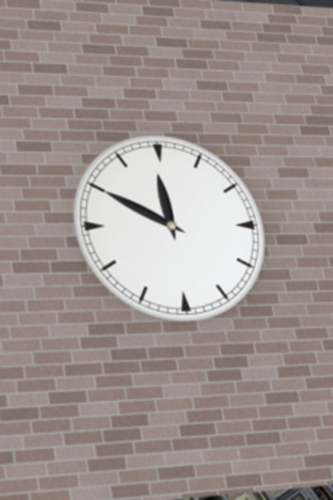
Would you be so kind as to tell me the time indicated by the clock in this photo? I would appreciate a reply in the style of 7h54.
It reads 11h50
